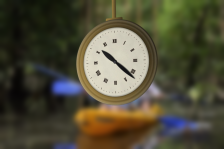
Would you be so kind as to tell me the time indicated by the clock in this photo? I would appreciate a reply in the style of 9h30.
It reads 10h22
